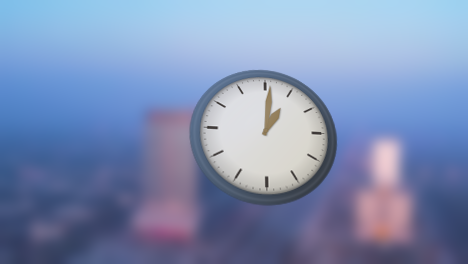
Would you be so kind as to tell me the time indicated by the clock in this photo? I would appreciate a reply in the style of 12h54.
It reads 1h01
